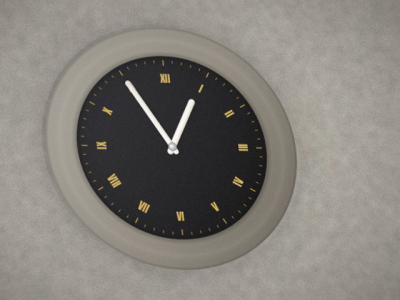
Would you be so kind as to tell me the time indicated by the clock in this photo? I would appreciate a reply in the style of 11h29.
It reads 12h55
